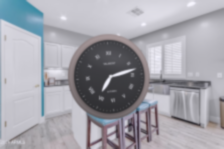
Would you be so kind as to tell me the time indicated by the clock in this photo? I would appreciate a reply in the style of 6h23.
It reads 7h13
